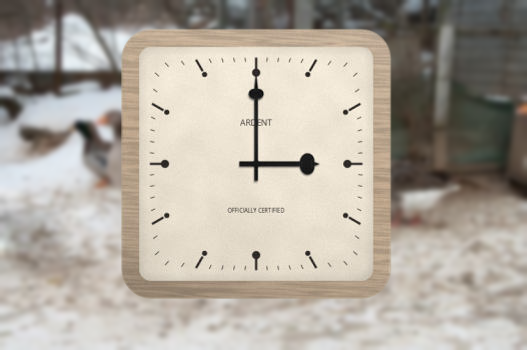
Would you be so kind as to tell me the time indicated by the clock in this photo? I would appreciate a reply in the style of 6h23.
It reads 3h00
